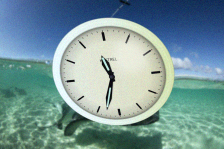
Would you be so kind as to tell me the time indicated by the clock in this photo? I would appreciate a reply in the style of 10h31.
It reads 11h33
